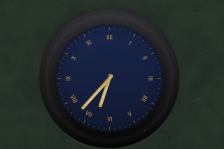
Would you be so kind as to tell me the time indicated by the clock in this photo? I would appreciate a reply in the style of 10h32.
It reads 6h37
